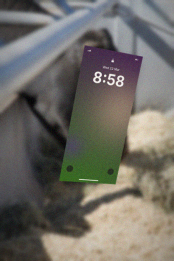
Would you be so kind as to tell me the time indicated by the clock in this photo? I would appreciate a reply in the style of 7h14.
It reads 8h58
